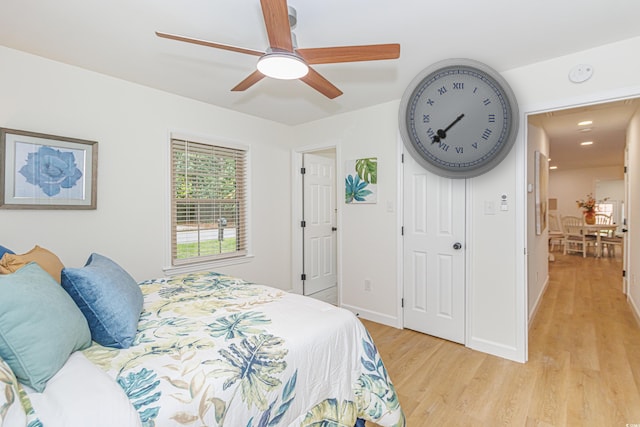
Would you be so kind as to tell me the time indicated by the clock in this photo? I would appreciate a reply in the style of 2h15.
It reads 7h38
